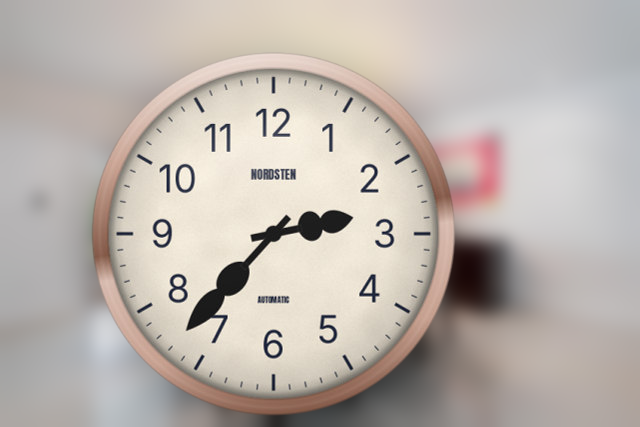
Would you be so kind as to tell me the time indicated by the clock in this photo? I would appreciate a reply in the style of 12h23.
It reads 2h37
